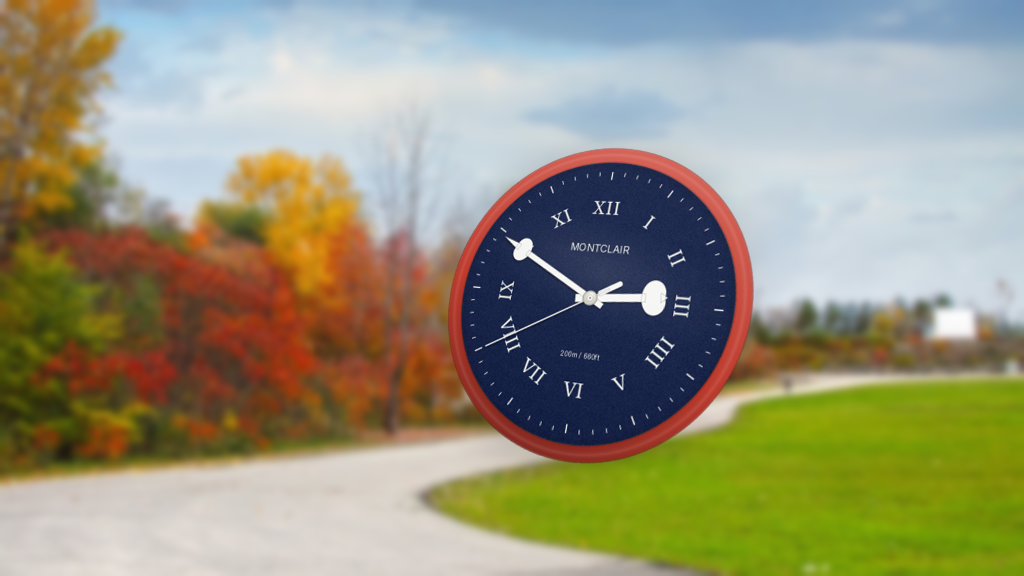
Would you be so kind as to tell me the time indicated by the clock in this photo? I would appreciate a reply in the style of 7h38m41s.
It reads 2h49m40s
